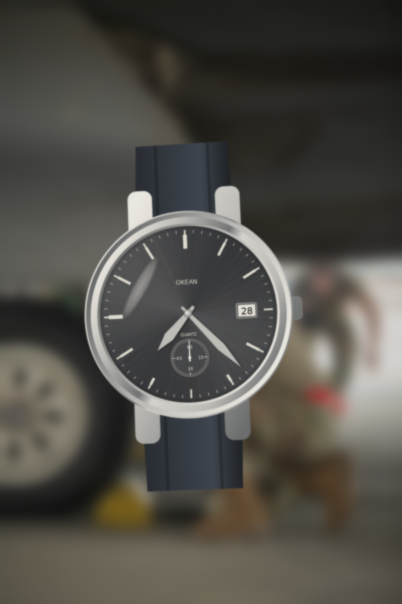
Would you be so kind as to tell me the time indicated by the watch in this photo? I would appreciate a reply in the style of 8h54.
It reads 7h23
